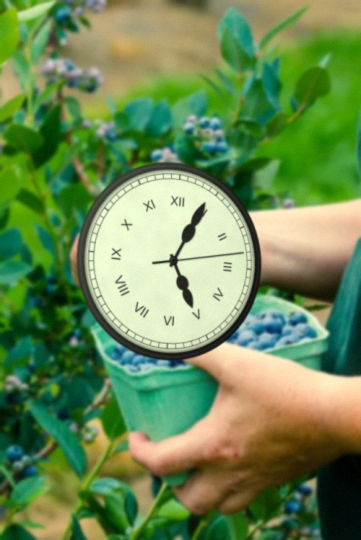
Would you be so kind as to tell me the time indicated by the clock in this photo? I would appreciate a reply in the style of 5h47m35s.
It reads 5h04m13s
